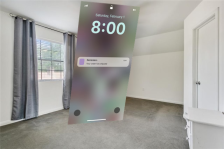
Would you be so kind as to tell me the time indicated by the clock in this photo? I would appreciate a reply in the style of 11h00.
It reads 8h00
